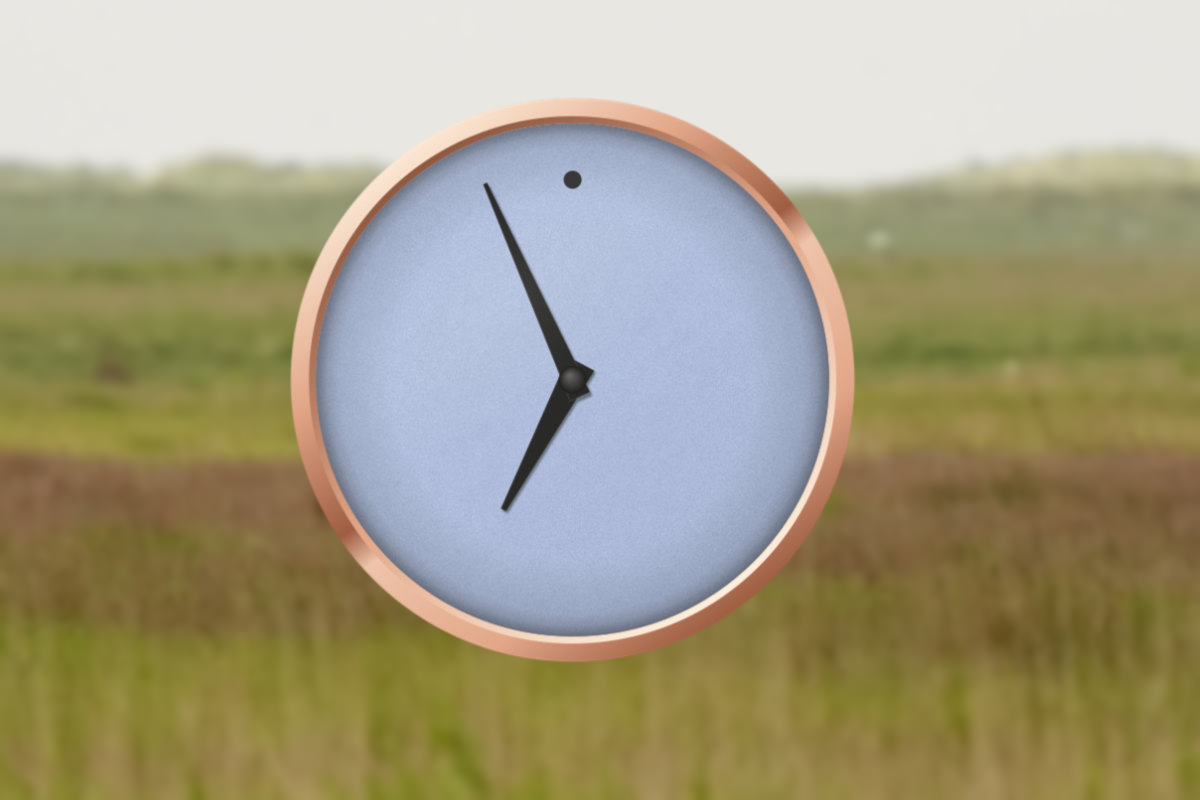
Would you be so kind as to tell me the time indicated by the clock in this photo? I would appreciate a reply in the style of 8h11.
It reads 6h56
